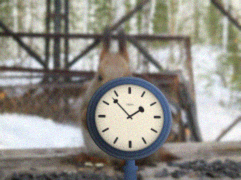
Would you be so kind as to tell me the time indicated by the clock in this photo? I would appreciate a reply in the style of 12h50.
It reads 1h53
